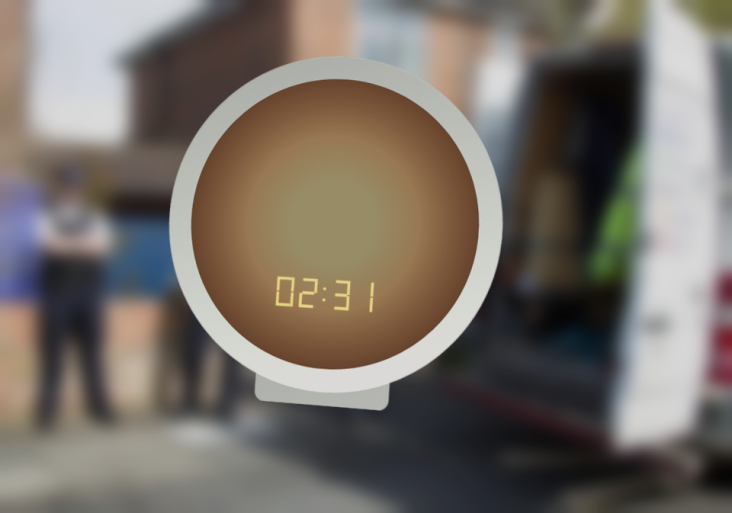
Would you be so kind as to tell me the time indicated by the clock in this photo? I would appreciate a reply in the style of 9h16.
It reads 2h31
